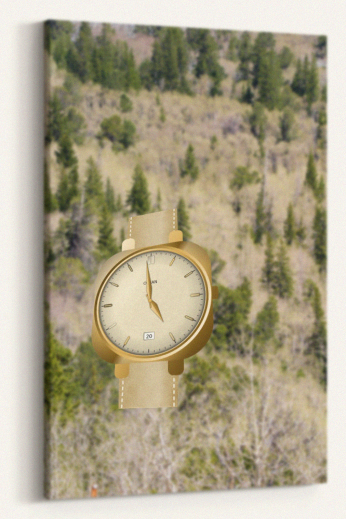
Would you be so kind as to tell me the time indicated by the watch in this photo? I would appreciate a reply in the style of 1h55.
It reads 4h59
